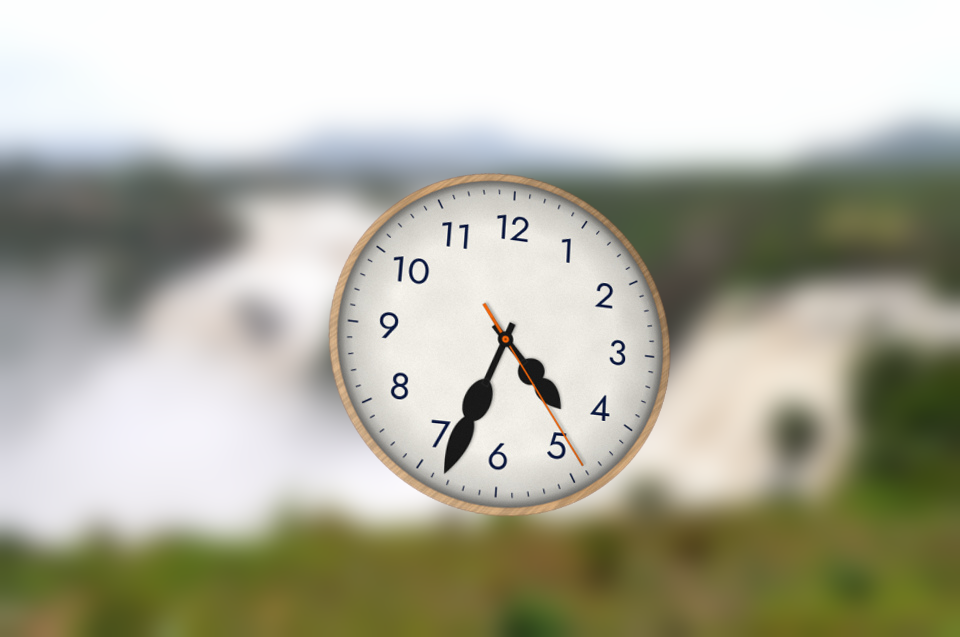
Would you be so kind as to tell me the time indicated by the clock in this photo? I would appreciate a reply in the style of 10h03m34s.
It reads 4h33m24s
